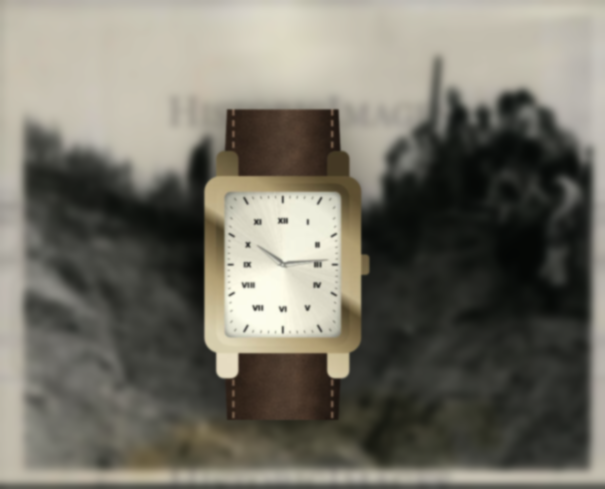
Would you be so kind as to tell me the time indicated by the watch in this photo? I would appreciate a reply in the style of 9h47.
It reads 10h14
